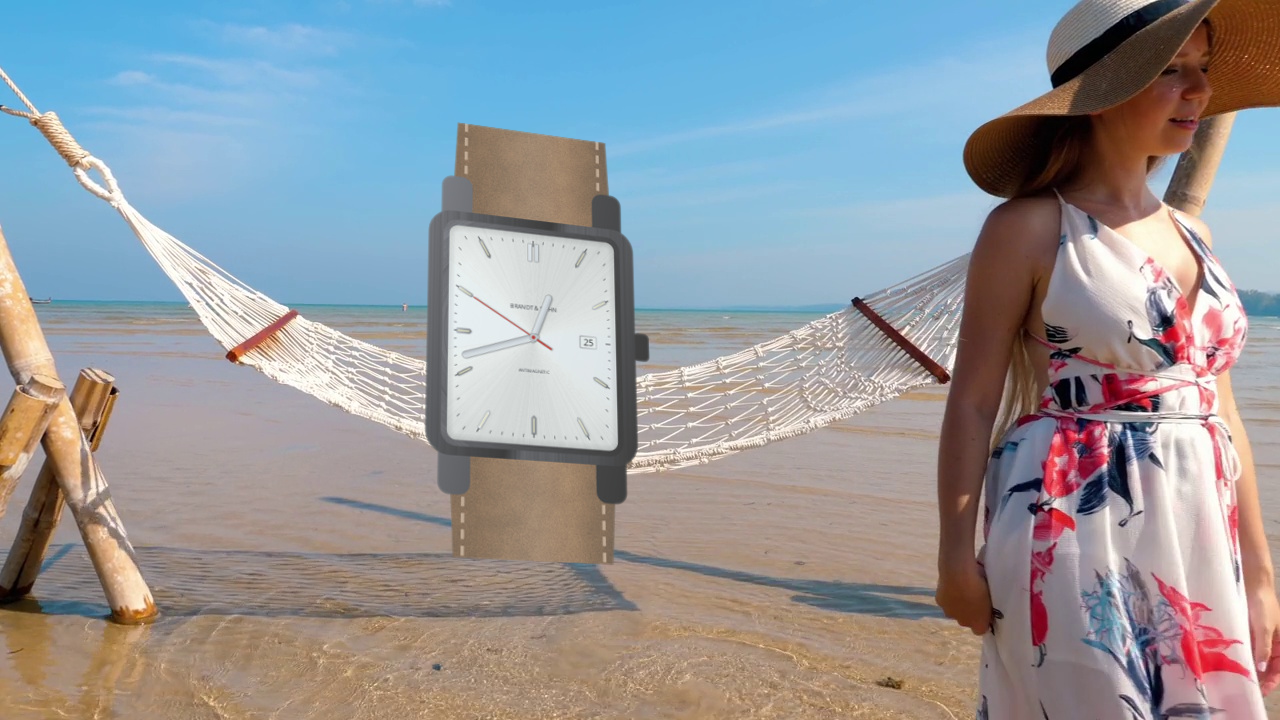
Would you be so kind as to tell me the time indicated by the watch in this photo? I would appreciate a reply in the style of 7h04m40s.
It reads 12h41m50s
